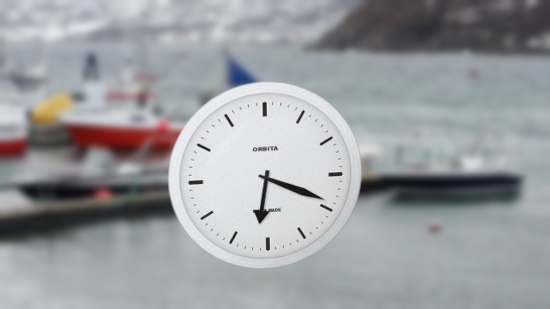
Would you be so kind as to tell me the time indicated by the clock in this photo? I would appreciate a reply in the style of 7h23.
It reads 6h19
